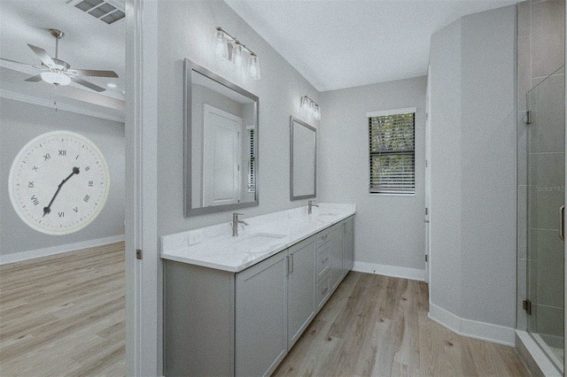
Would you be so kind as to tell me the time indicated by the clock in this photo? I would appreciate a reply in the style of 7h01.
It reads 1h35
